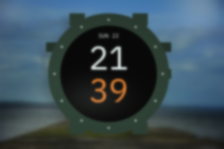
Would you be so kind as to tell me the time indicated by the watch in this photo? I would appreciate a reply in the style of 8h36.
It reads 21h39
